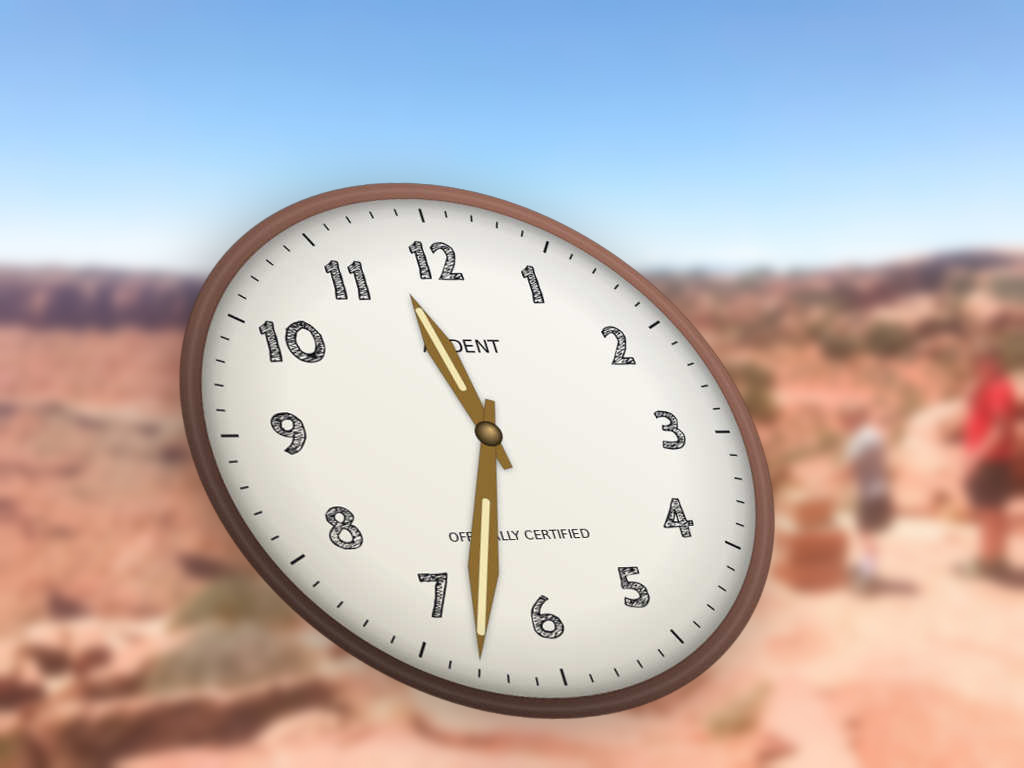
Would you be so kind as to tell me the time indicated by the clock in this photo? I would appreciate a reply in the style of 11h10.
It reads 11h33
